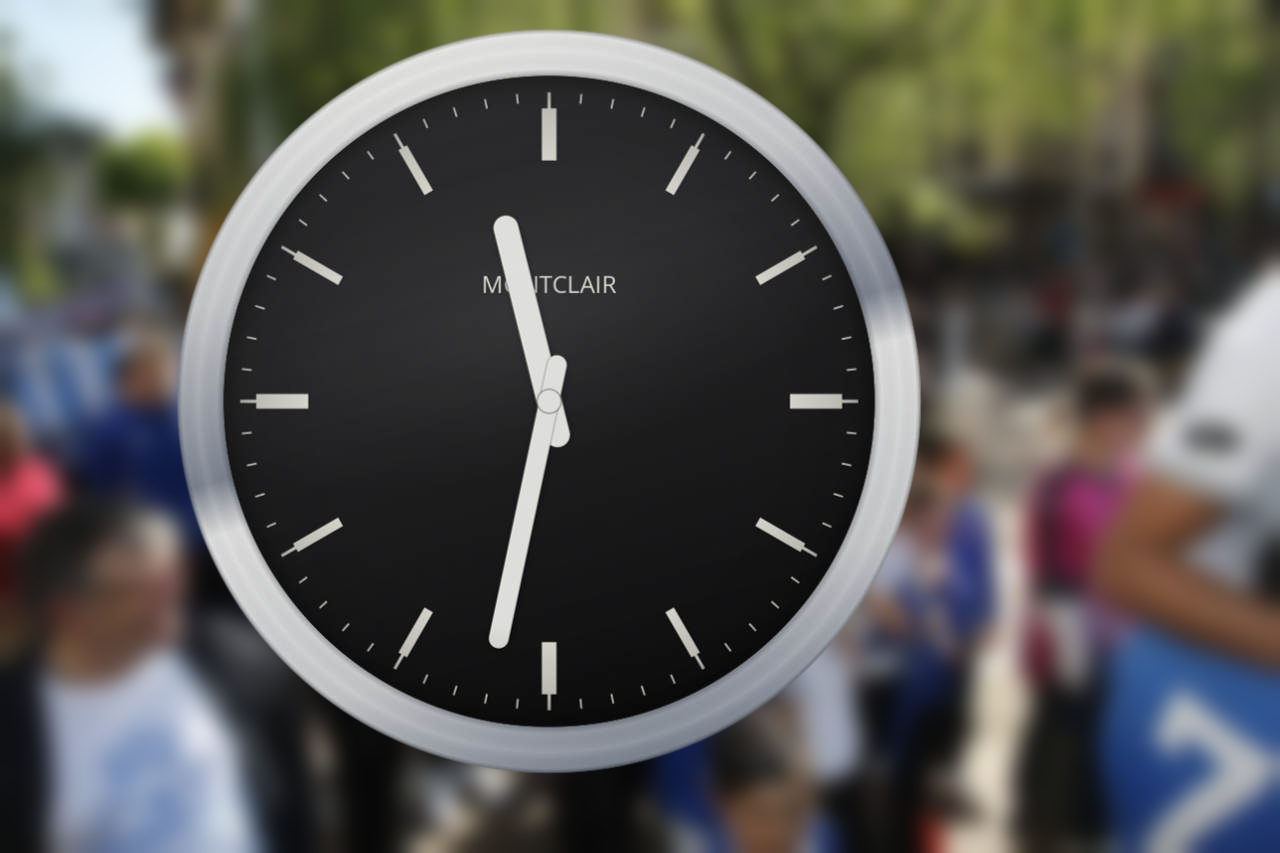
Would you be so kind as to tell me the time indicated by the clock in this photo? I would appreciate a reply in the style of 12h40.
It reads 11h32
